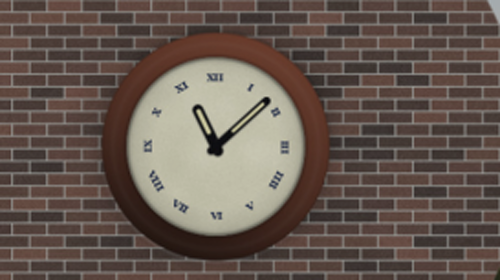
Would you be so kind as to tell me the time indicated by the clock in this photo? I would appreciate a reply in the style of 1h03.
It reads 11h08
